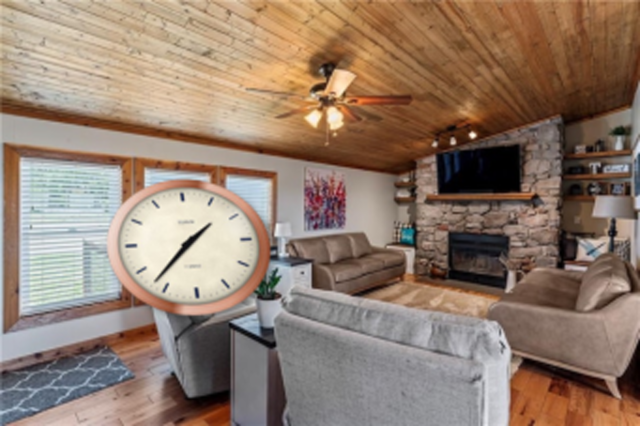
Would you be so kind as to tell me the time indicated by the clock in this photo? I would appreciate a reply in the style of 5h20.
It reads 1h37
